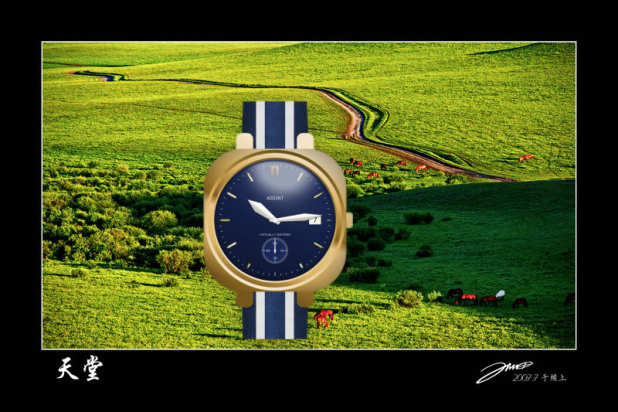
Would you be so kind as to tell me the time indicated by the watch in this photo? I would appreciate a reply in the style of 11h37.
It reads 10h14
